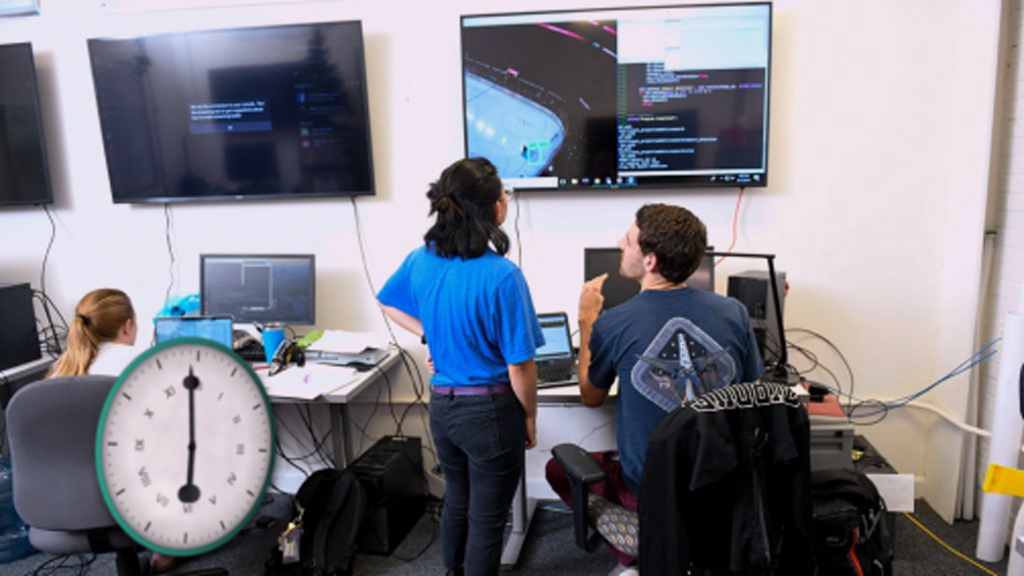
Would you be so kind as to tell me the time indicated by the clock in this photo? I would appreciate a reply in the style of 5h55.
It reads 5h59
